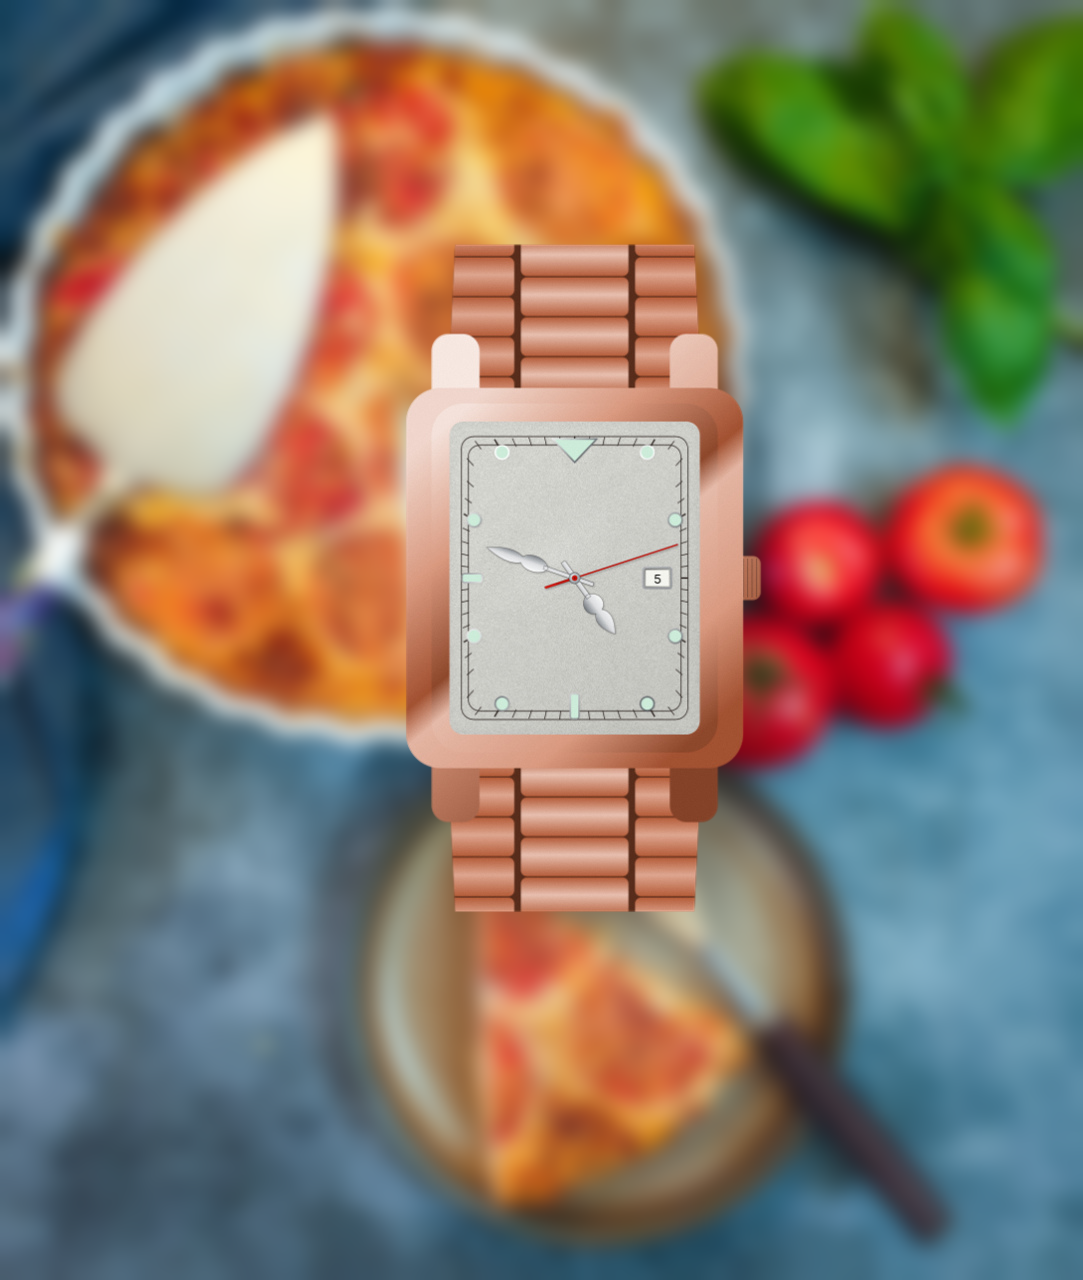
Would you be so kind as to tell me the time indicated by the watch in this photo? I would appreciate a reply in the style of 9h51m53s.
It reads 4h48m12s
